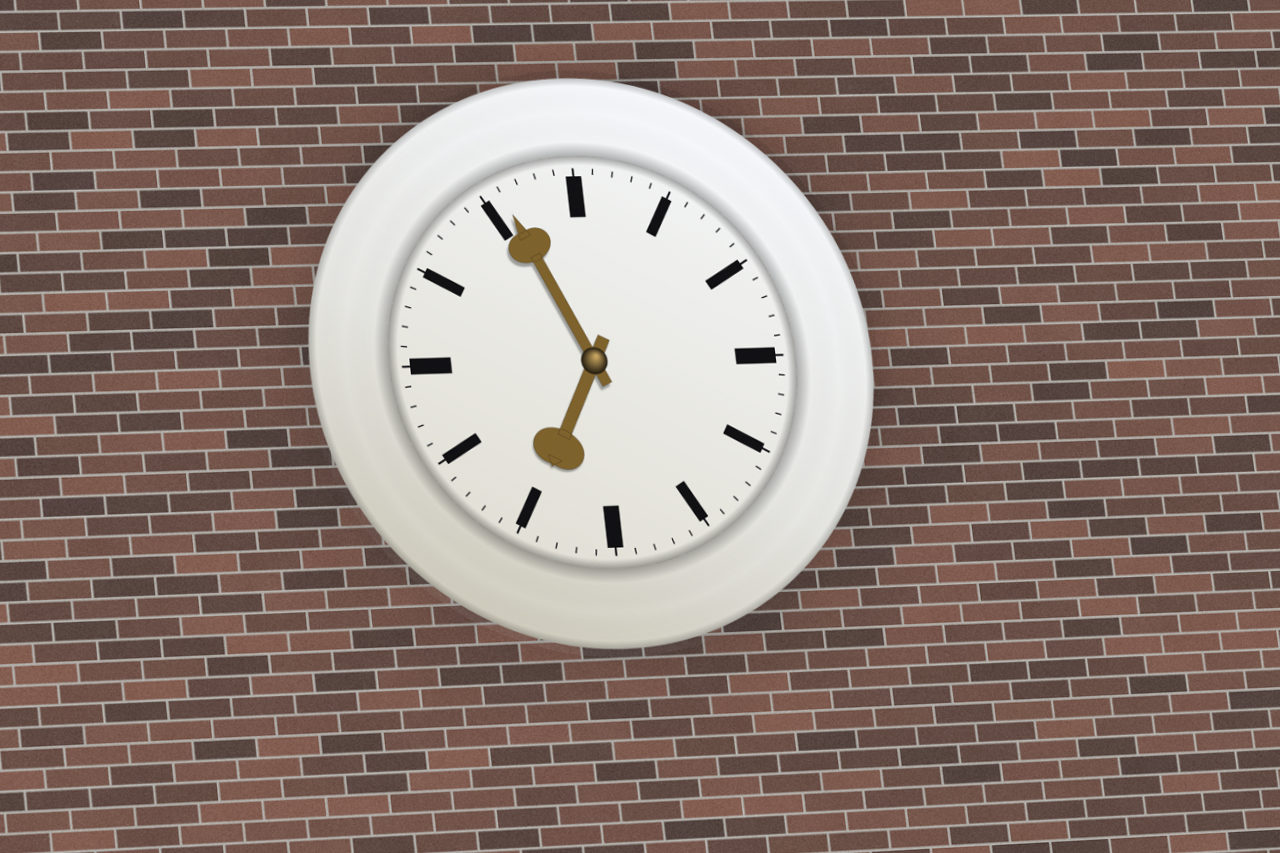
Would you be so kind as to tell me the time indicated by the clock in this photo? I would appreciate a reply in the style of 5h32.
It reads 6h56
